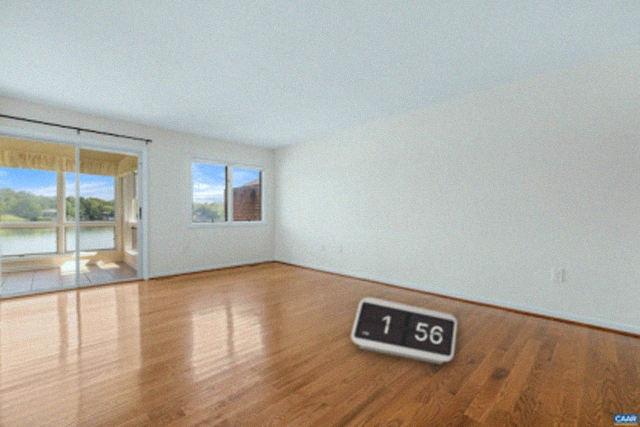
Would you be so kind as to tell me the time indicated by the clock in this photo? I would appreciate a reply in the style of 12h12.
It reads 1h56
